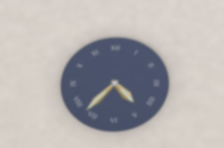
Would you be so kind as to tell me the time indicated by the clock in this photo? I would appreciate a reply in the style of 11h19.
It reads 4h37
